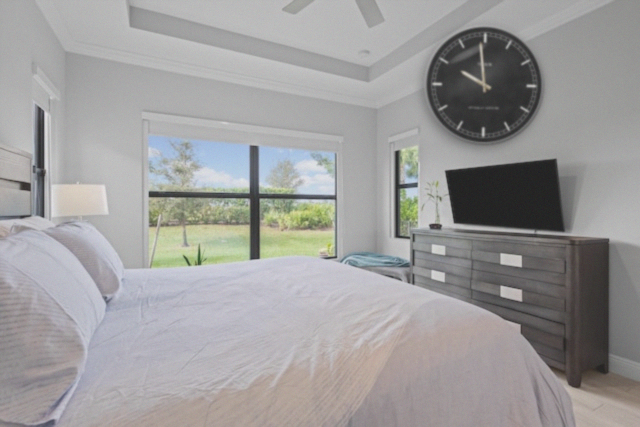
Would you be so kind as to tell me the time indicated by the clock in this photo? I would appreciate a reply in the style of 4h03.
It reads 9h59
